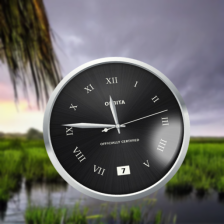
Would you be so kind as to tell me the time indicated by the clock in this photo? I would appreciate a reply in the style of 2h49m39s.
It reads 11h46m13s
